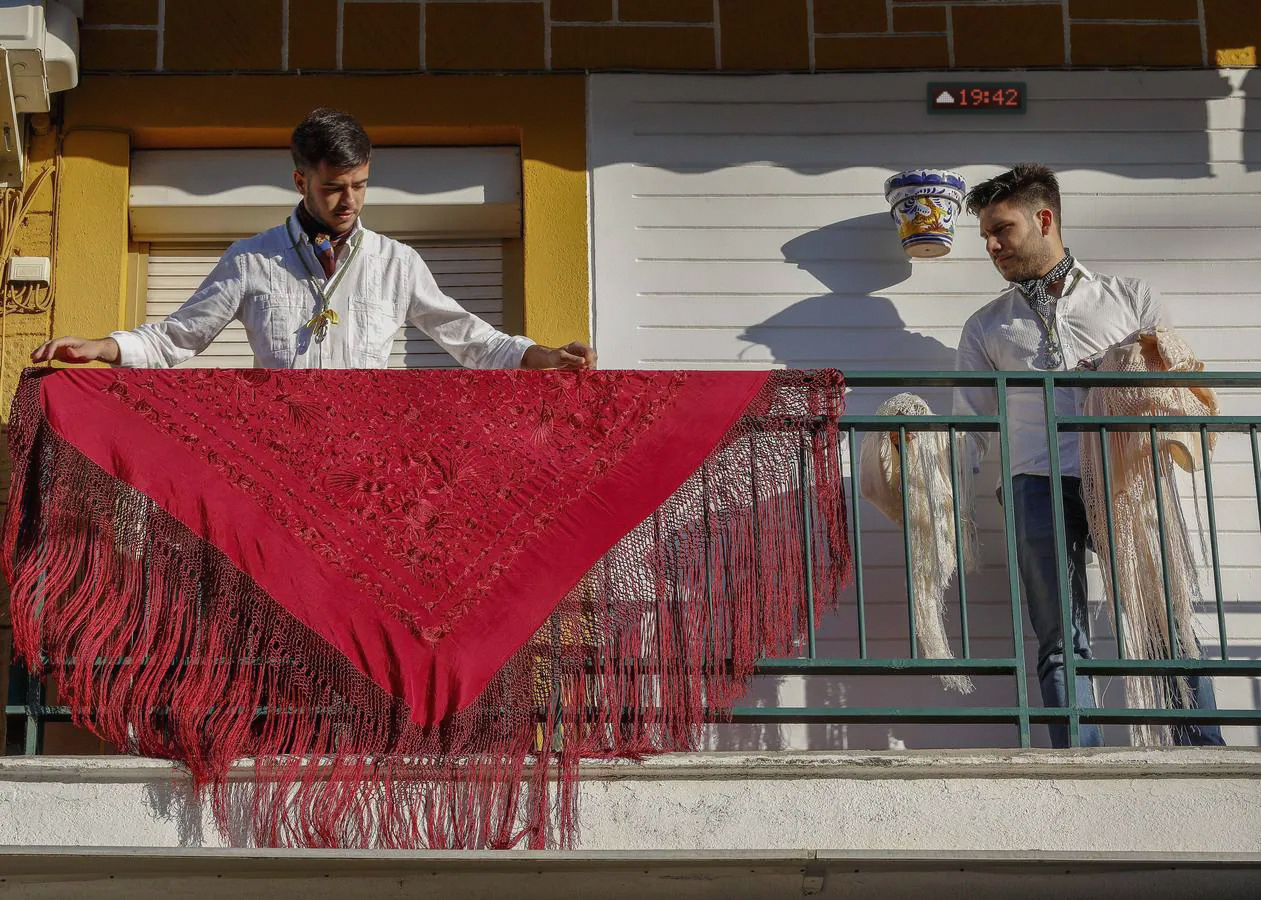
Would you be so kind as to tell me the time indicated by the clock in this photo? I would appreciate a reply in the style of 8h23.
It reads 19h42
